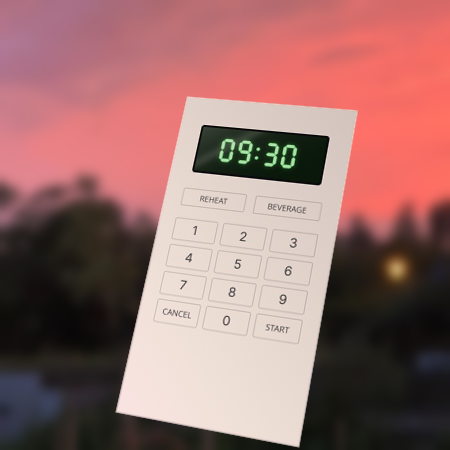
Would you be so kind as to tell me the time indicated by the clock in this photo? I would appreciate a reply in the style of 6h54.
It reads 9h30
